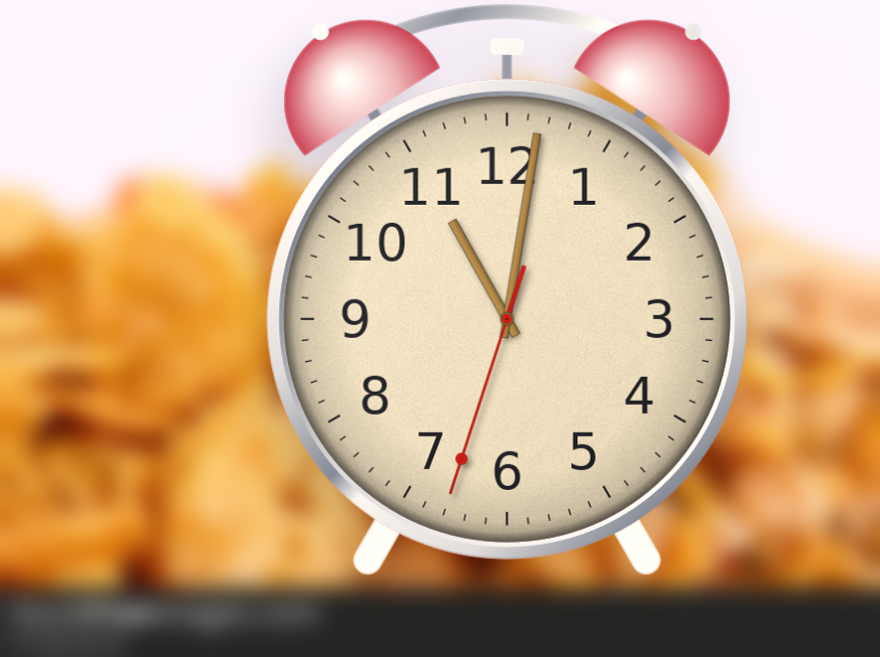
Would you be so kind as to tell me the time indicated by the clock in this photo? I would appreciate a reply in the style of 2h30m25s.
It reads 11h01m33s
